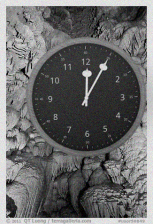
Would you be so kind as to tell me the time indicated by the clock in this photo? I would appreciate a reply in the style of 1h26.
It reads 12h05
